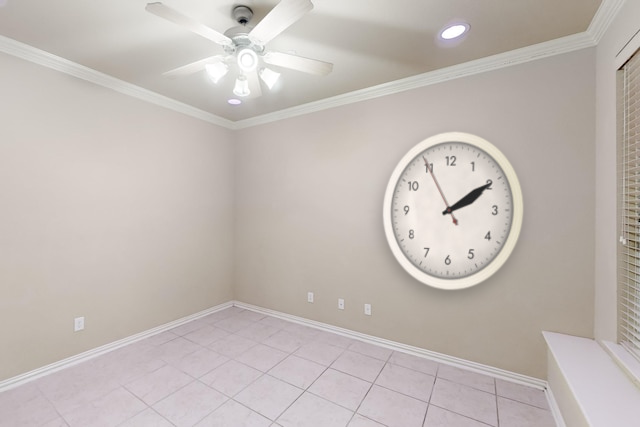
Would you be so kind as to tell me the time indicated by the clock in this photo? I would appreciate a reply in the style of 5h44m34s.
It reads 2h09m55s
